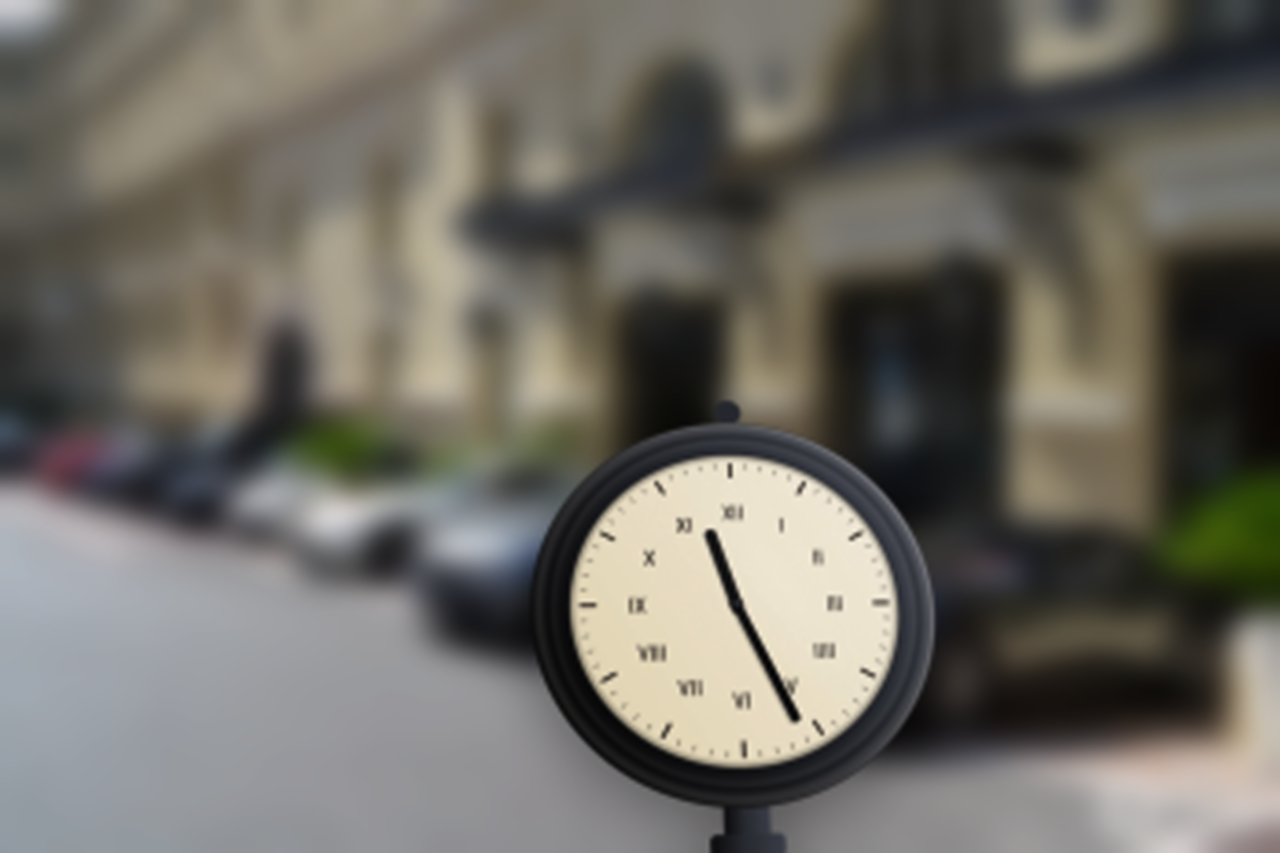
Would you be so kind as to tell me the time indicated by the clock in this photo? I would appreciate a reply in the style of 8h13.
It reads 11h26
